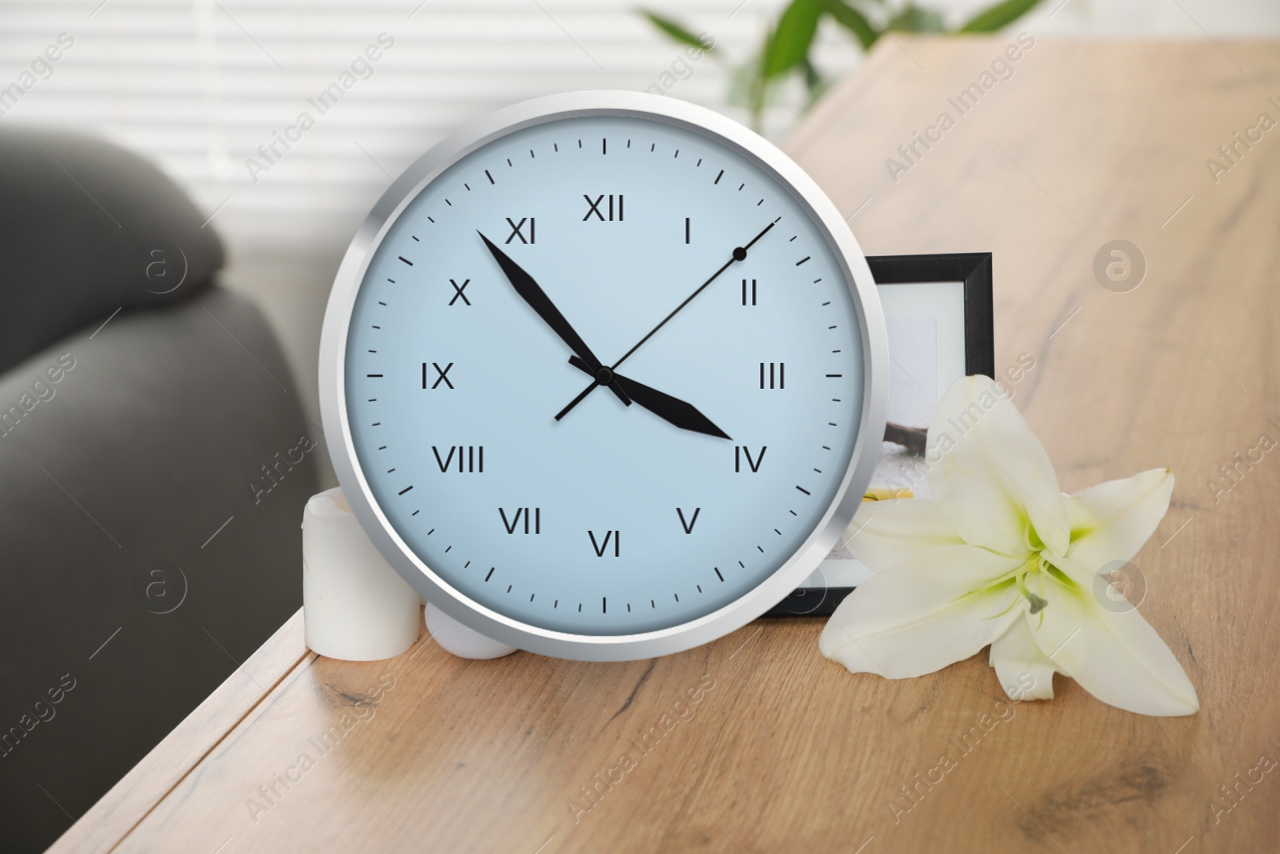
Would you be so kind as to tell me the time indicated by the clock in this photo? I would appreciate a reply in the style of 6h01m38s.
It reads 3h53m08s
